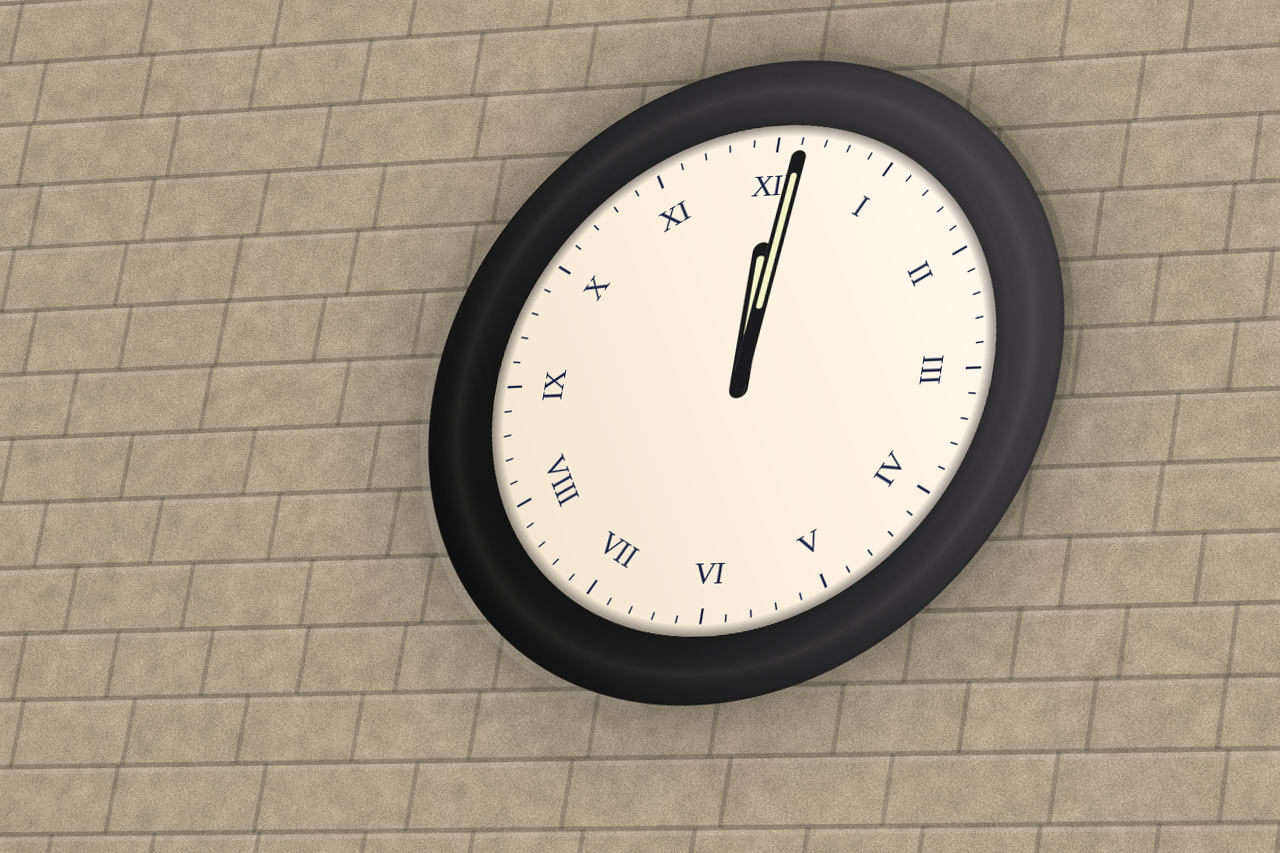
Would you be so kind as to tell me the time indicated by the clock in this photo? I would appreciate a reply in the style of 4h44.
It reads 12h01
